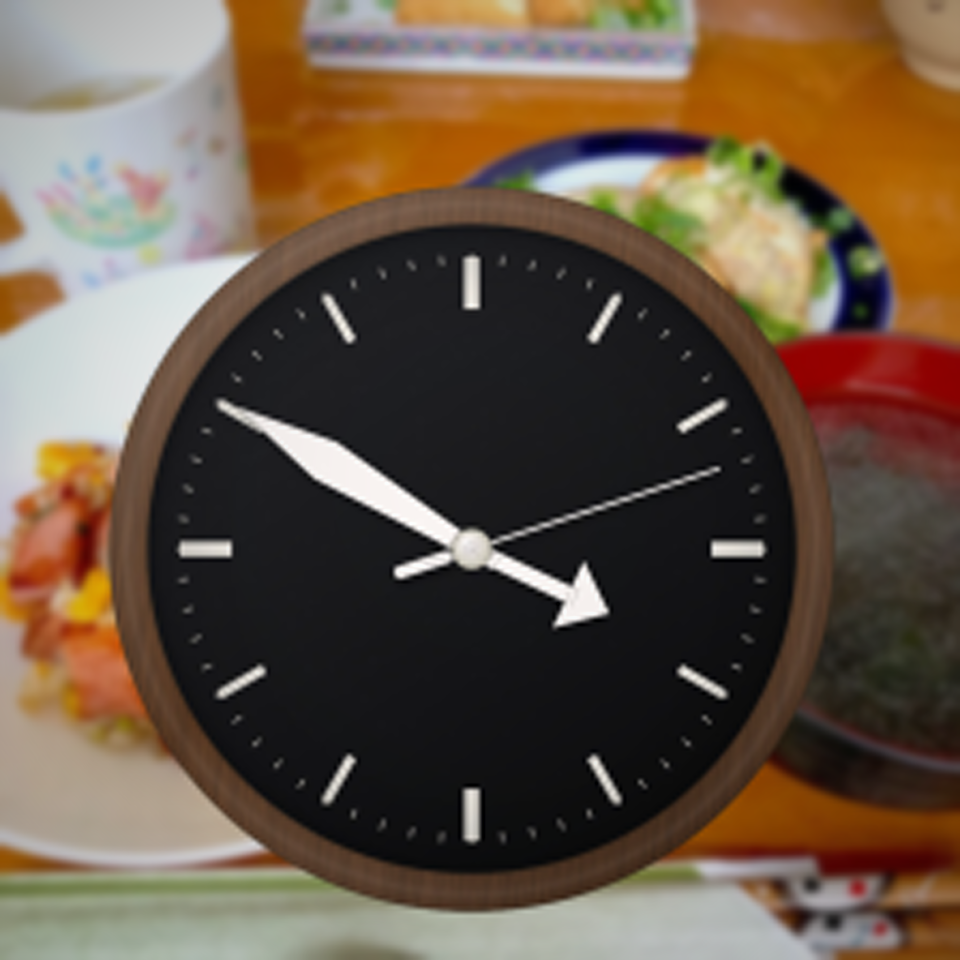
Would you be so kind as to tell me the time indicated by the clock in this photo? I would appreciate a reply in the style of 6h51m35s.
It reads 3h50m12s
